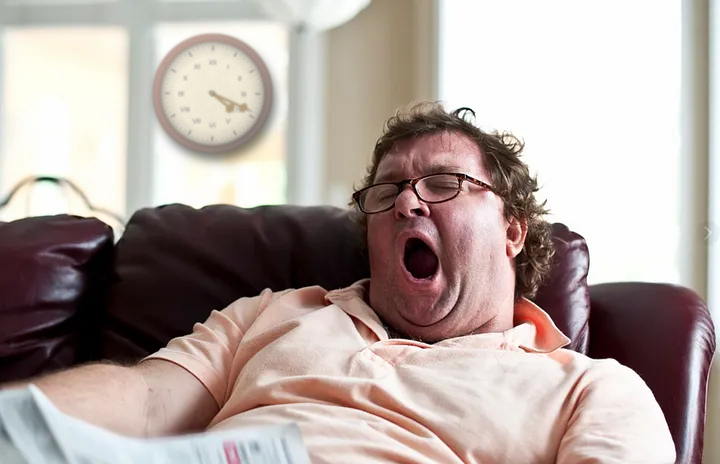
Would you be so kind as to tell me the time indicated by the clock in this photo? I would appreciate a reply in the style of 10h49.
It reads 4h19
